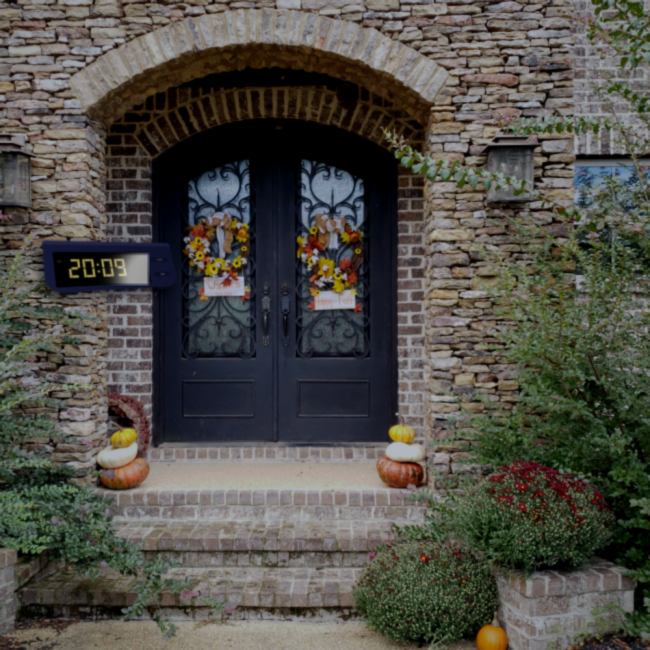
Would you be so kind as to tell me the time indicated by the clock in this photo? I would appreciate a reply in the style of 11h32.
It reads 20h09
